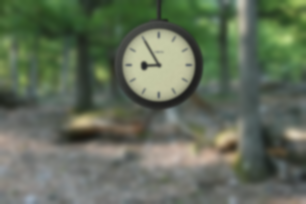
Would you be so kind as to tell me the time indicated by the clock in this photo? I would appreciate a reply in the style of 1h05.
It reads 8h55
